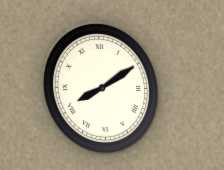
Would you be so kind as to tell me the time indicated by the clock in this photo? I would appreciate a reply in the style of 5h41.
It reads 8h10
